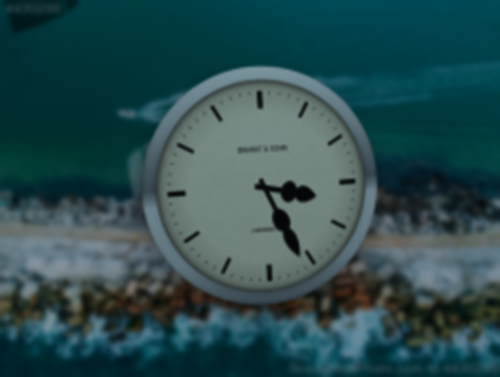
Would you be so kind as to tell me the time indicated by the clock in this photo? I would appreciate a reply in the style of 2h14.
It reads 3h26
